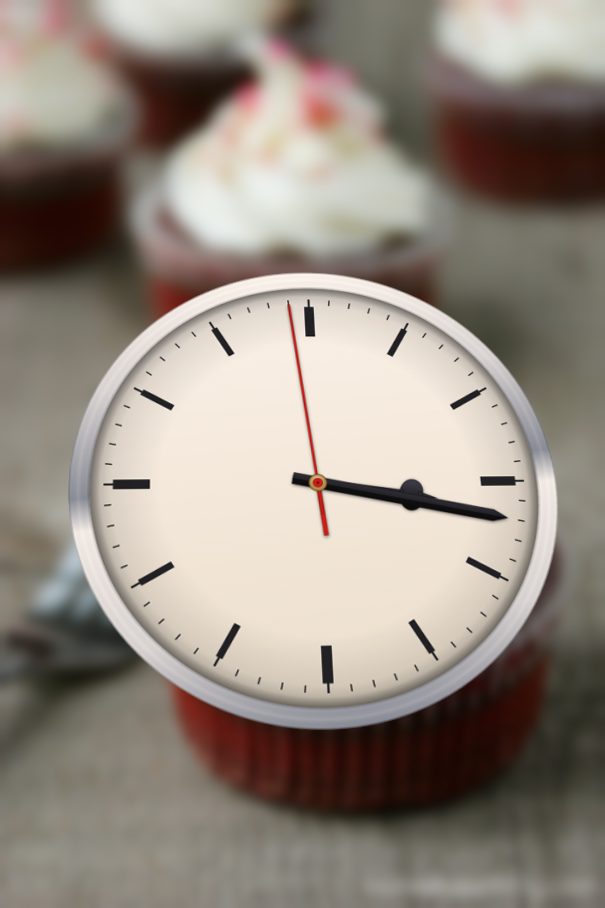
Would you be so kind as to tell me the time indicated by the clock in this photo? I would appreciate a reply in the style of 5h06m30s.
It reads 3h16m59s
